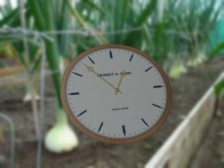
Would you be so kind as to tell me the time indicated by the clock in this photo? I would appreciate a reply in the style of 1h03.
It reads 12h53
